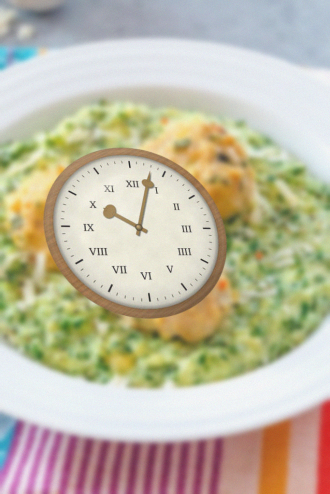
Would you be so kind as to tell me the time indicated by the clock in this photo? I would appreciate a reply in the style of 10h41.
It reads 10h03
